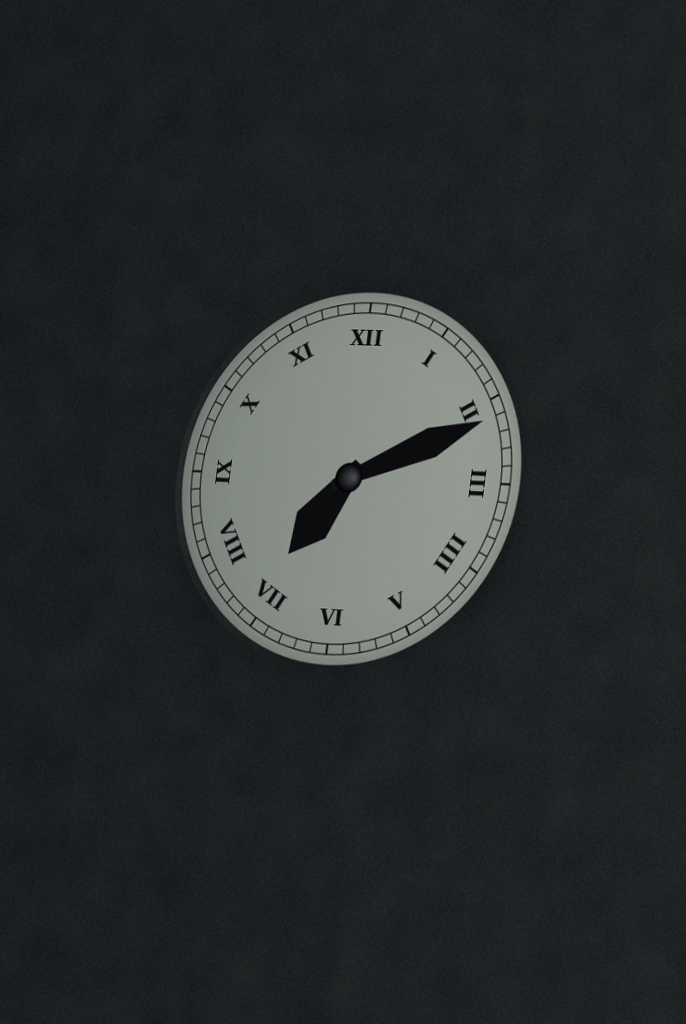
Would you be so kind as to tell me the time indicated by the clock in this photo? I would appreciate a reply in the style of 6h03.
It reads 7h11
